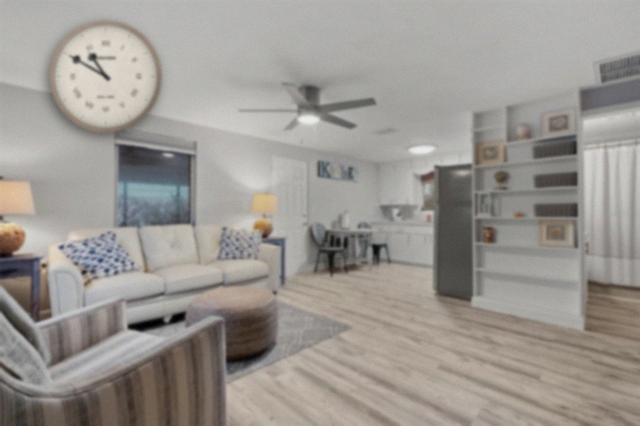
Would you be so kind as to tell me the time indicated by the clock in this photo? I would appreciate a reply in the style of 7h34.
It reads 10h50
